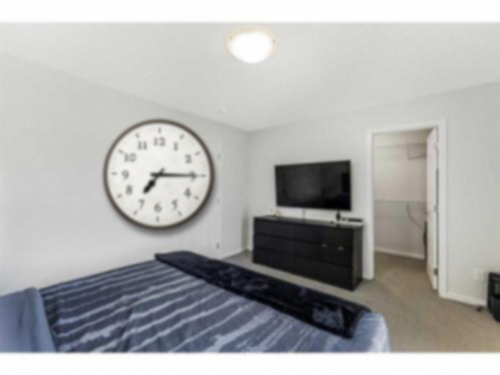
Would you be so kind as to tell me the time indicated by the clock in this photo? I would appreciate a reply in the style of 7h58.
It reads 7h15
